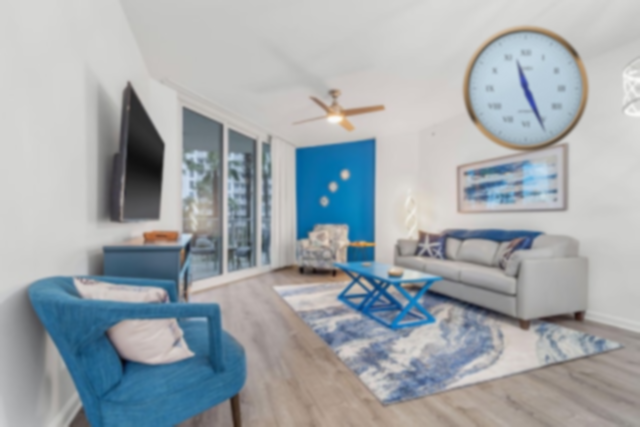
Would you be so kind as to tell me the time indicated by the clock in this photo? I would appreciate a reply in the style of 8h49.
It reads 11h26
